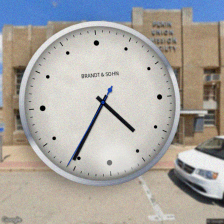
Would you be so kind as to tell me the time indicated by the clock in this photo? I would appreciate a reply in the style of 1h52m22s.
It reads 4h35m36s
